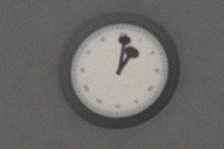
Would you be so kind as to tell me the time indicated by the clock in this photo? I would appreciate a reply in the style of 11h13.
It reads 1h01
